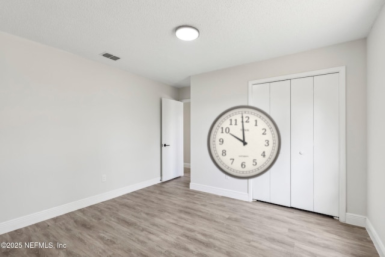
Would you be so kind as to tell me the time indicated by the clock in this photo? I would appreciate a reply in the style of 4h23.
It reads 9h59
